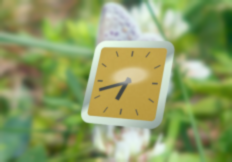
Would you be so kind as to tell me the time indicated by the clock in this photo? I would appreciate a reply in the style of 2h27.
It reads 6h42
